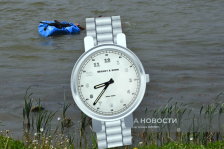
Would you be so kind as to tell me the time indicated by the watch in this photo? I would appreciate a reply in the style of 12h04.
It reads 8h37
